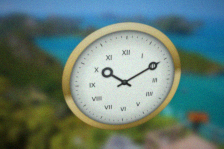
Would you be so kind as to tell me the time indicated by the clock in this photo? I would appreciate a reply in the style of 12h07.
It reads 10h10
